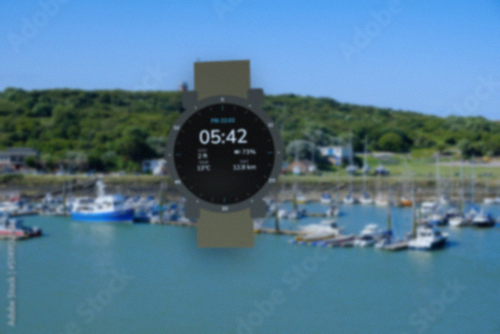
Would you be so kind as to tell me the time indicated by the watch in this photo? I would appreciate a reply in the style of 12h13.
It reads 5h42
